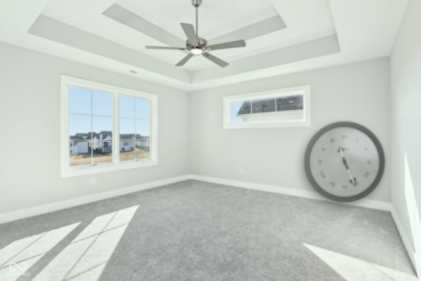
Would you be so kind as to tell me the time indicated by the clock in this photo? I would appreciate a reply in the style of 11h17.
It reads 11h26
